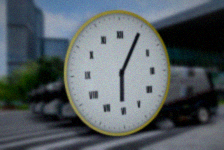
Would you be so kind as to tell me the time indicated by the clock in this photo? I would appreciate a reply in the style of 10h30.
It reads 6h05
